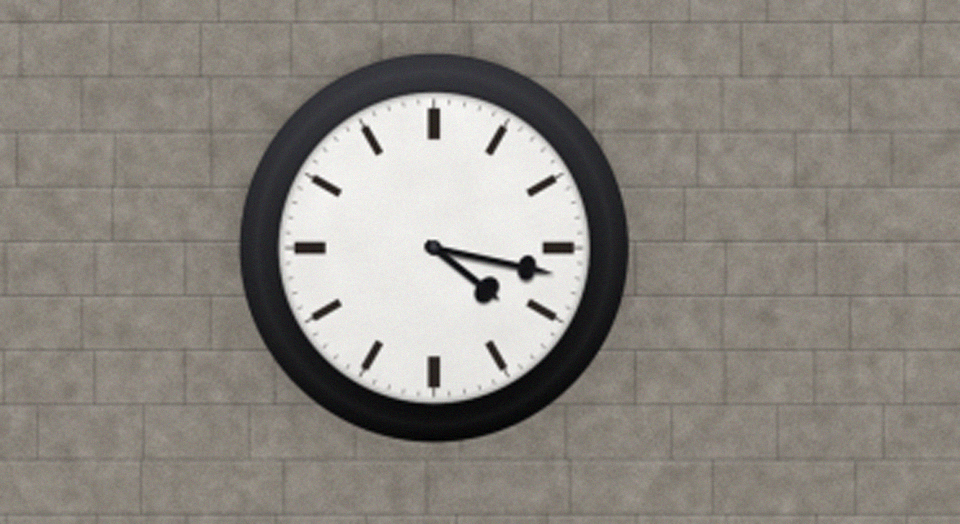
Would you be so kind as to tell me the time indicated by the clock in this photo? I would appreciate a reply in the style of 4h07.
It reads 4h17
